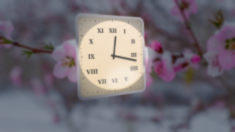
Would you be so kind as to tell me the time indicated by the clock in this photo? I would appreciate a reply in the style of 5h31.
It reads 12h17
